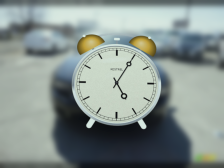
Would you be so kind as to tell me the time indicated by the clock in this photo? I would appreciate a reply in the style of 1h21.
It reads 5h05
